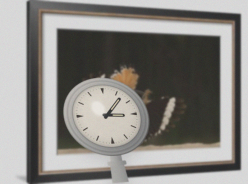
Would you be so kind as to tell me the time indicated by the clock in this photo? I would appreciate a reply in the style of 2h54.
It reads 3h07
